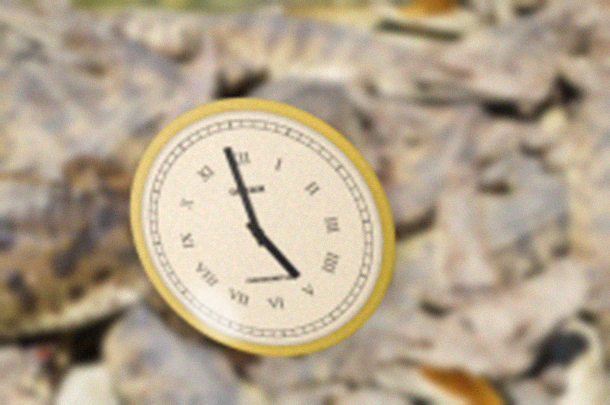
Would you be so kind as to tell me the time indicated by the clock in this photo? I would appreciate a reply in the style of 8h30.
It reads 4h59
